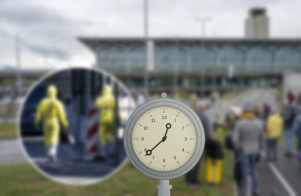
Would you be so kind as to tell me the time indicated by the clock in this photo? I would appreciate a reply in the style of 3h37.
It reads 12h38
